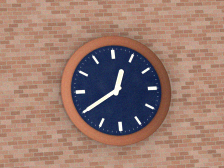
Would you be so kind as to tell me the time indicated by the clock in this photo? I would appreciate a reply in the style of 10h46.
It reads 12h40
